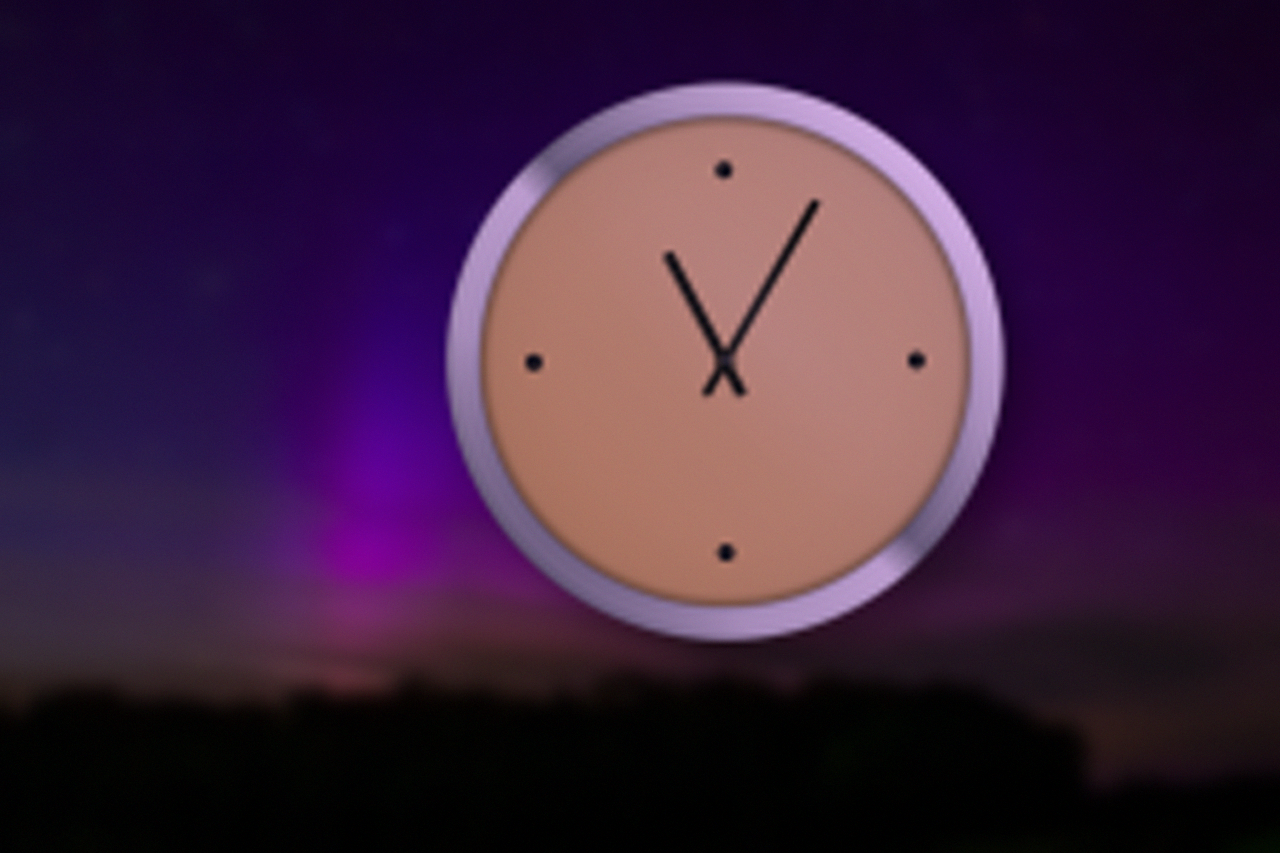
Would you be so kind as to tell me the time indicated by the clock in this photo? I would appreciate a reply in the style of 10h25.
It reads 11h05
